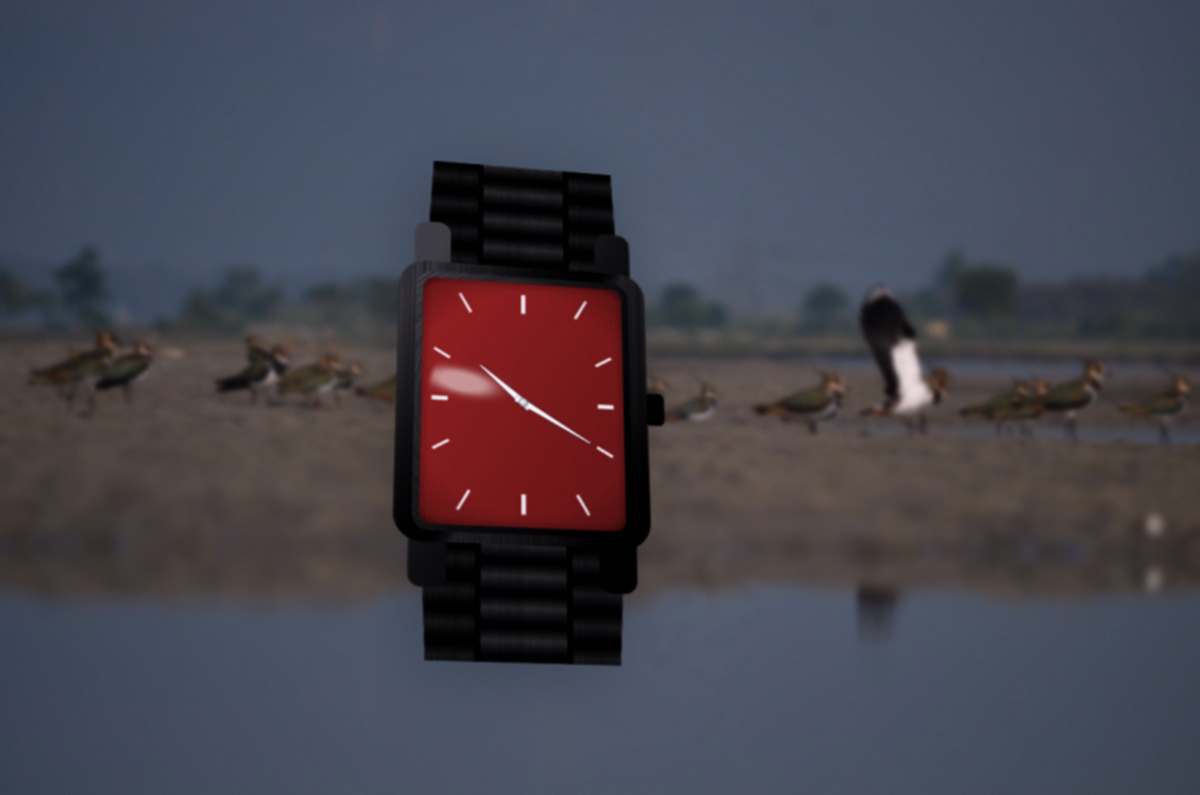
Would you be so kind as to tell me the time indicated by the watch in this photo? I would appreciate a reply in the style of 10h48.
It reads 10h20
